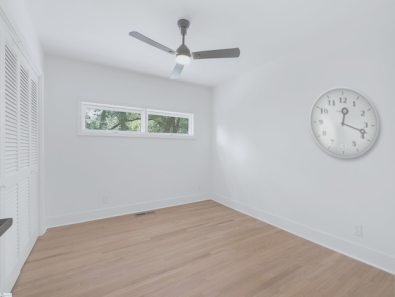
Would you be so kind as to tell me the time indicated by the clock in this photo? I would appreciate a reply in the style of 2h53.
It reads 12h18
